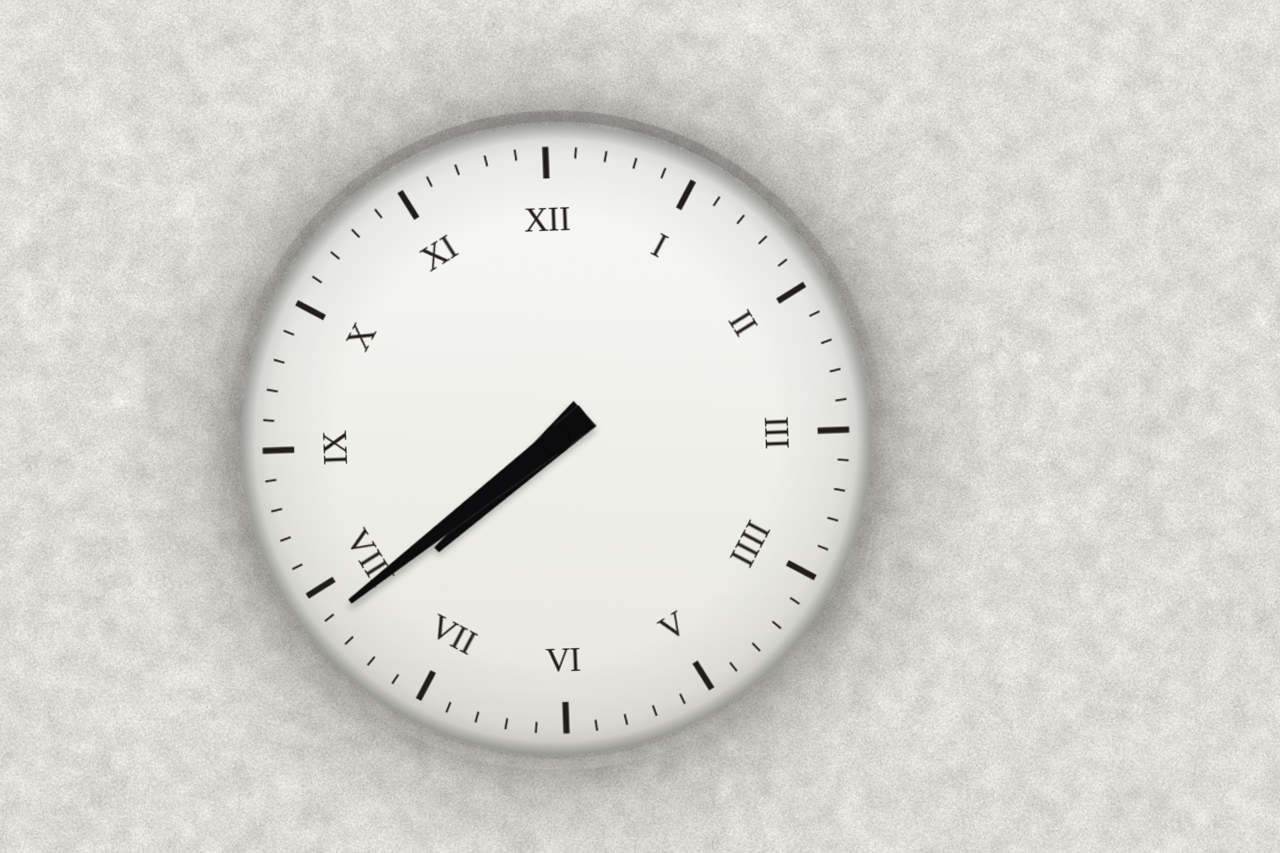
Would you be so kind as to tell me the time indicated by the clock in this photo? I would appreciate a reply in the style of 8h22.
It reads 7h39
